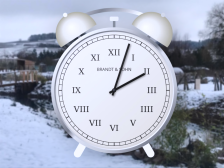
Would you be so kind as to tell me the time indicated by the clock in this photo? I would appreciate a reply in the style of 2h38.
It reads 2h03
